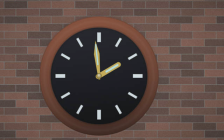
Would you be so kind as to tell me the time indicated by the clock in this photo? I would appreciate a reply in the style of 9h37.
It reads 1h59
